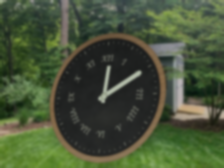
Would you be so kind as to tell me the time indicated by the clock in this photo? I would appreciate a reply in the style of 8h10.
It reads 12h10
